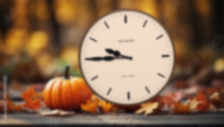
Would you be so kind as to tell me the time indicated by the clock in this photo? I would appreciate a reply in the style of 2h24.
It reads 9h45
